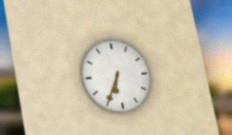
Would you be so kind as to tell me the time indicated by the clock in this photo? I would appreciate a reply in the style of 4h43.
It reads 6h35
